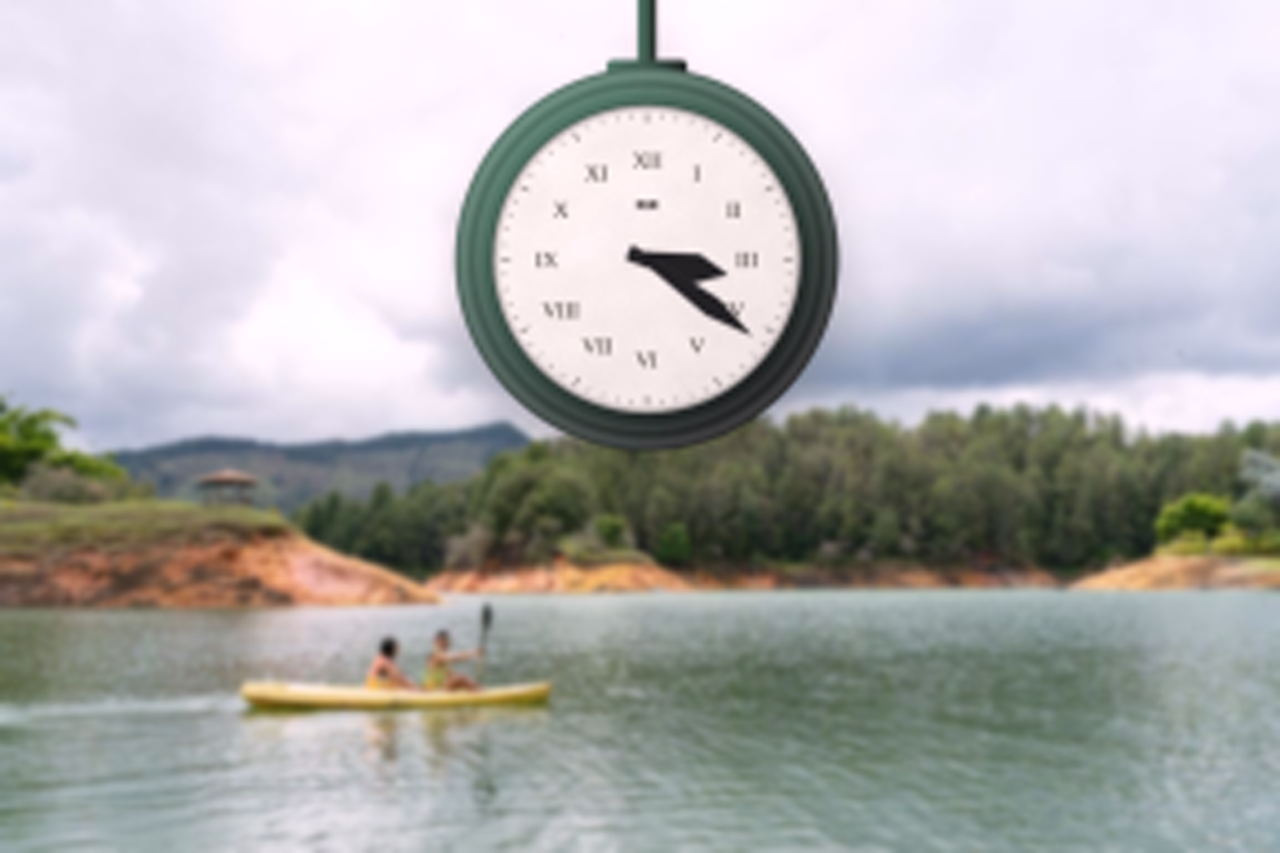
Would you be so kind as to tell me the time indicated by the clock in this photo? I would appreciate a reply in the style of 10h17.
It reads 3h21
